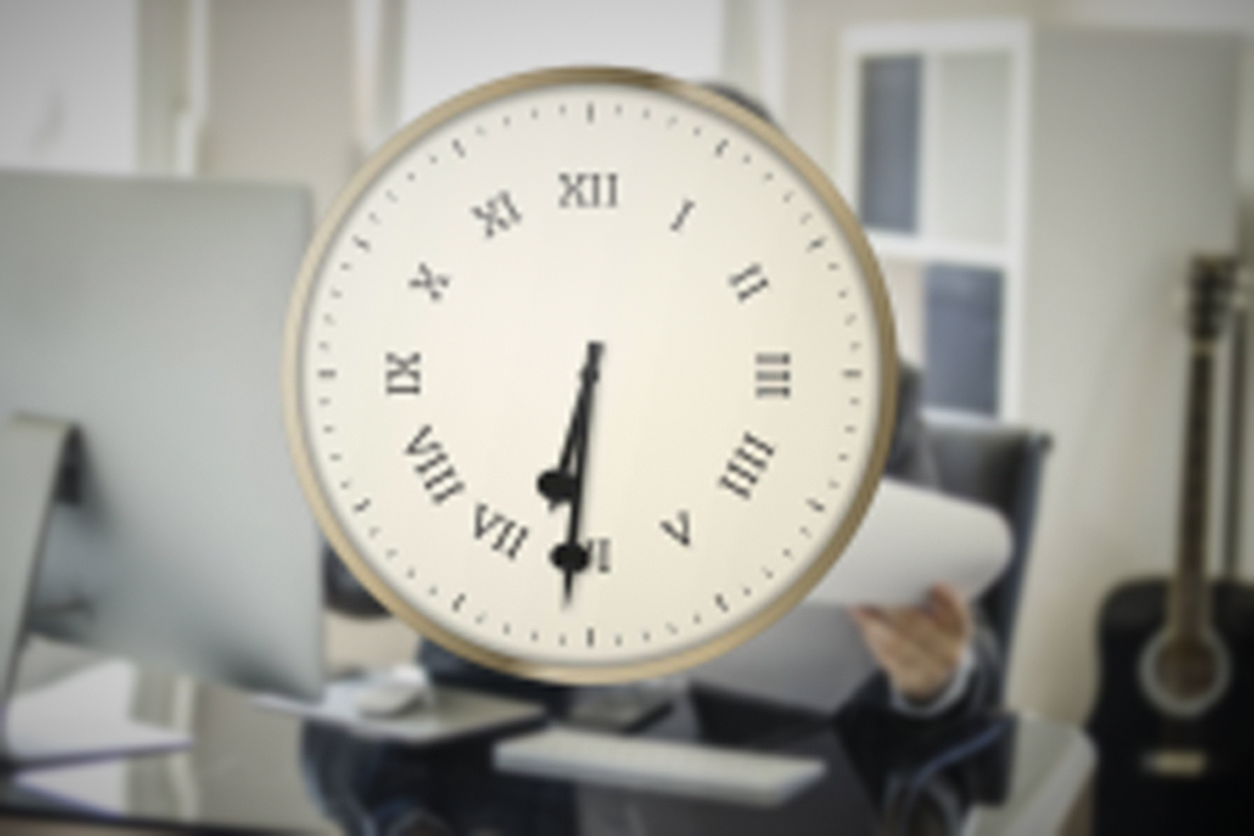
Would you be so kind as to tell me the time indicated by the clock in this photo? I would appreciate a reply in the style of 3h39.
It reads 6h31
